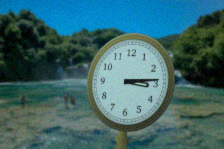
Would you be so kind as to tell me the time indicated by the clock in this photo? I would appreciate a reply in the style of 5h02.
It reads 3h14
